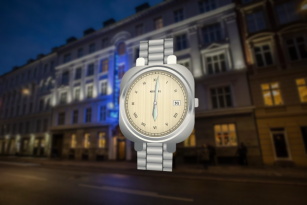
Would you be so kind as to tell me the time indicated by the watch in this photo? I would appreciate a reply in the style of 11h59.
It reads 6h01
